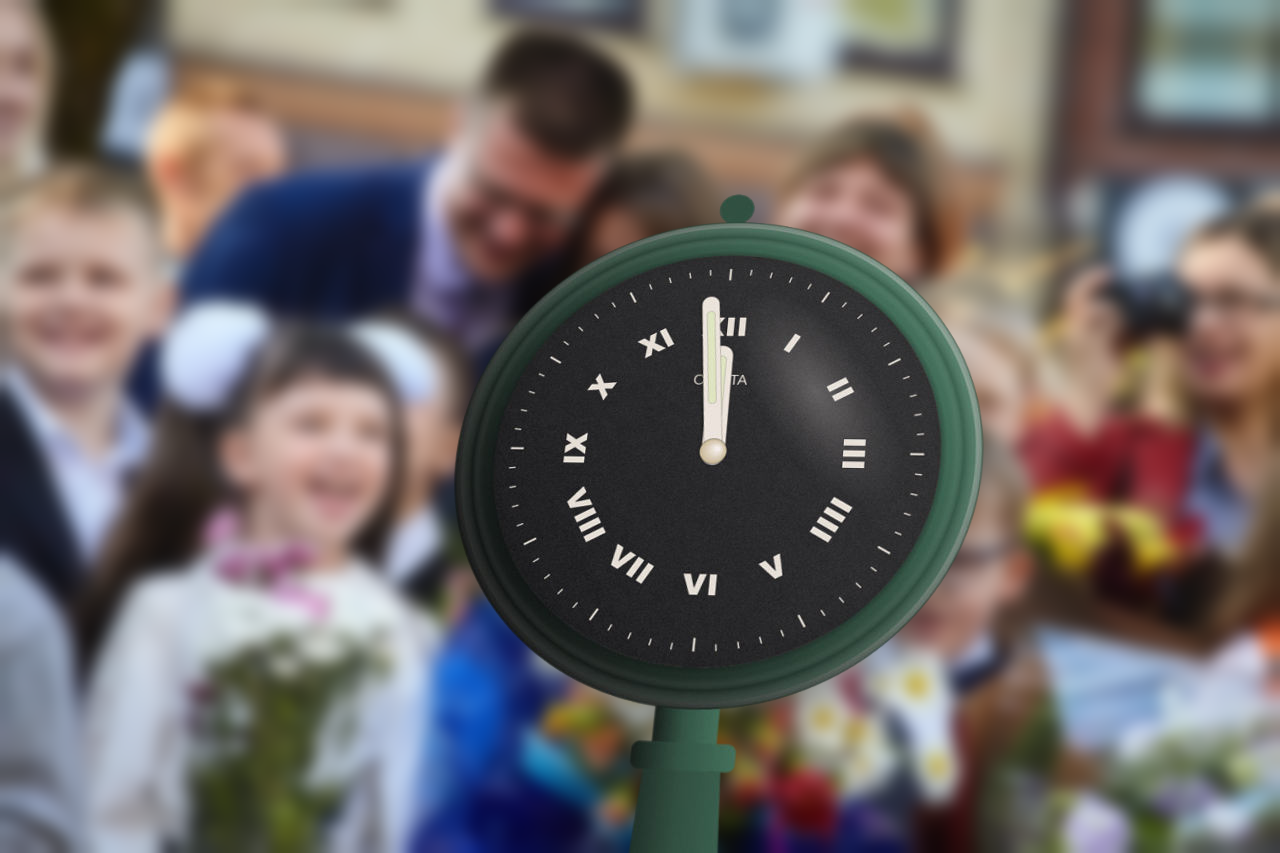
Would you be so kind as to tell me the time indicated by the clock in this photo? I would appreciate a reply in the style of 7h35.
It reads 11h59
